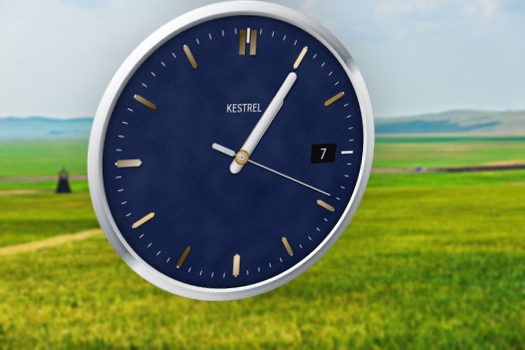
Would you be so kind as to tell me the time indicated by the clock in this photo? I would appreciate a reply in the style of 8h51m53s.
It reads 1h05m19s
